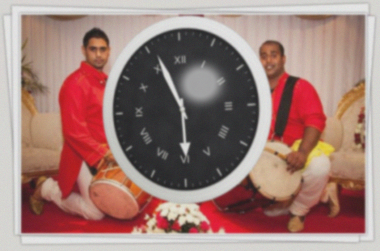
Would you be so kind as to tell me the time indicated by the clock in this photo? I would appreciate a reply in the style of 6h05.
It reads 5h56
